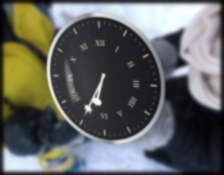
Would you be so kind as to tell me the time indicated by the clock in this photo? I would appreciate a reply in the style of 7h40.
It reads 6h35
